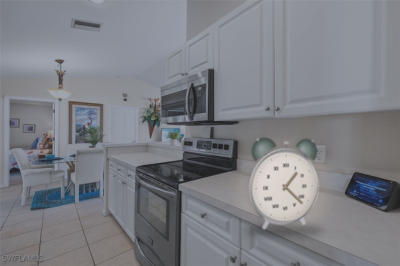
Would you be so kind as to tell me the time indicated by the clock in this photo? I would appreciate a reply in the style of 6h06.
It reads 1h22
